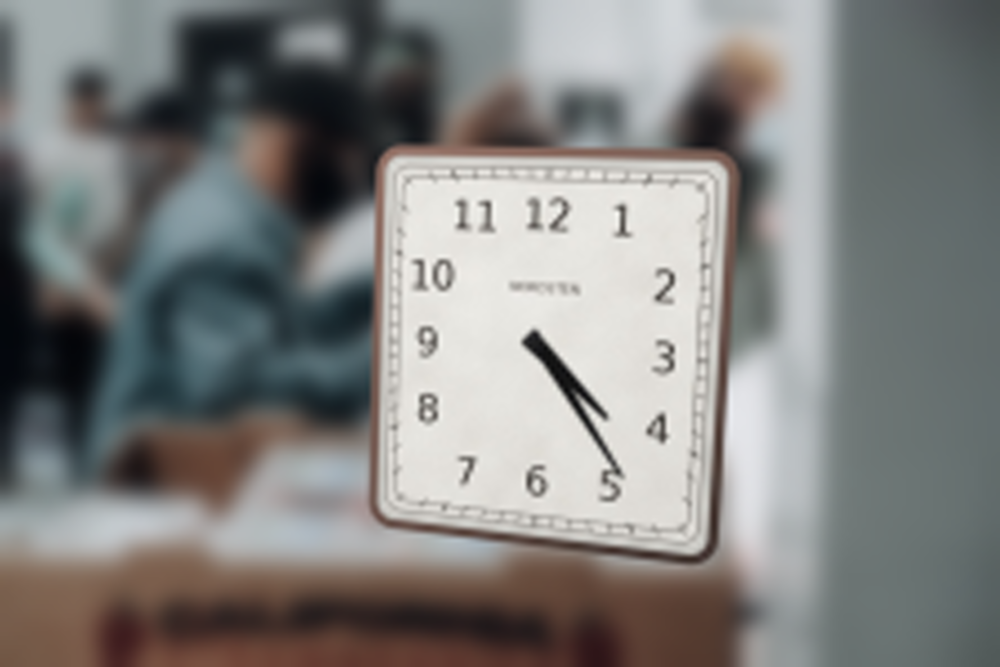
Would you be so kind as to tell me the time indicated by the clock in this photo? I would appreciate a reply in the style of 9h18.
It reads 4h24
